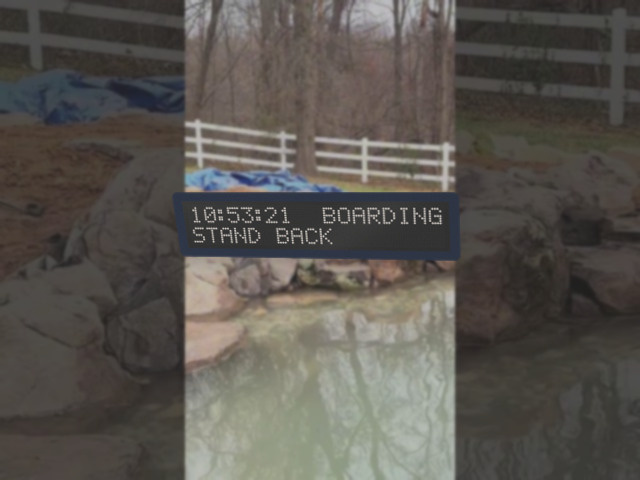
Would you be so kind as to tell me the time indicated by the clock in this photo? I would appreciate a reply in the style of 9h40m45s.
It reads 10h53m21s
